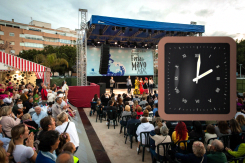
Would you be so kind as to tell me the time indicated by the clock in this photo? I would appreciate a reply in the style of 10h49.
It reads 2h01
